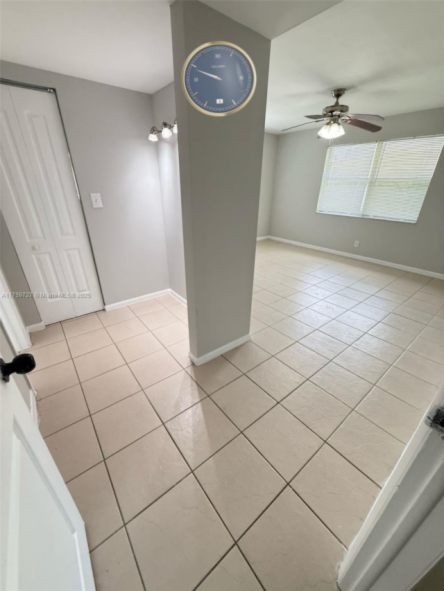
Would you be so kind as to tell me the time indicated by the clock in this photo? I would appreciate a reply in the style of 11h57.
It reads 9h49
